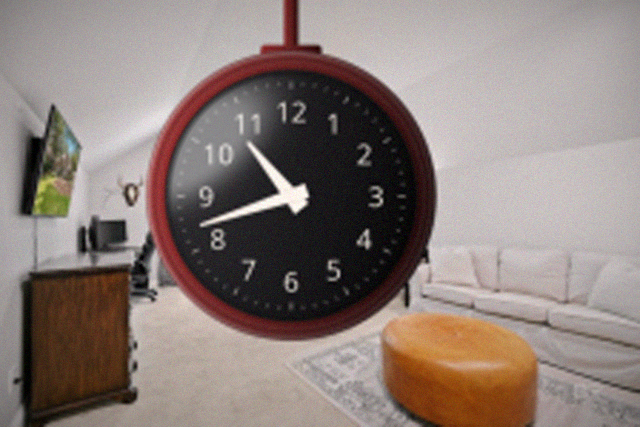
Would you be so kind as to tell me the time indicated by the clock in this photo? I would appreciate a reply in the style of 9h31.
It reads 10h42
